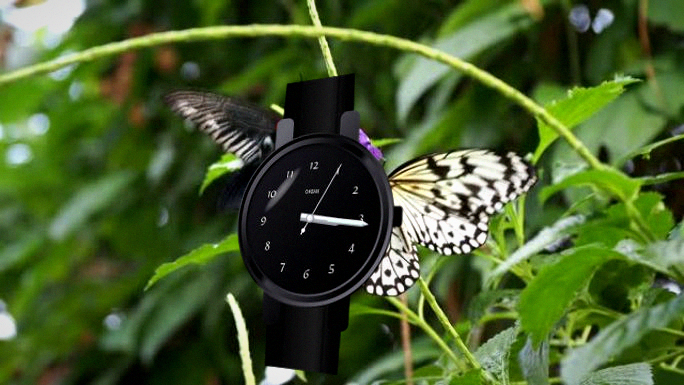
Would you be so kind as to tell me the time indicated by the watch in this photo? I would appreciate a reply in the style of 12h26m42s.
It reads 3h16m05s
